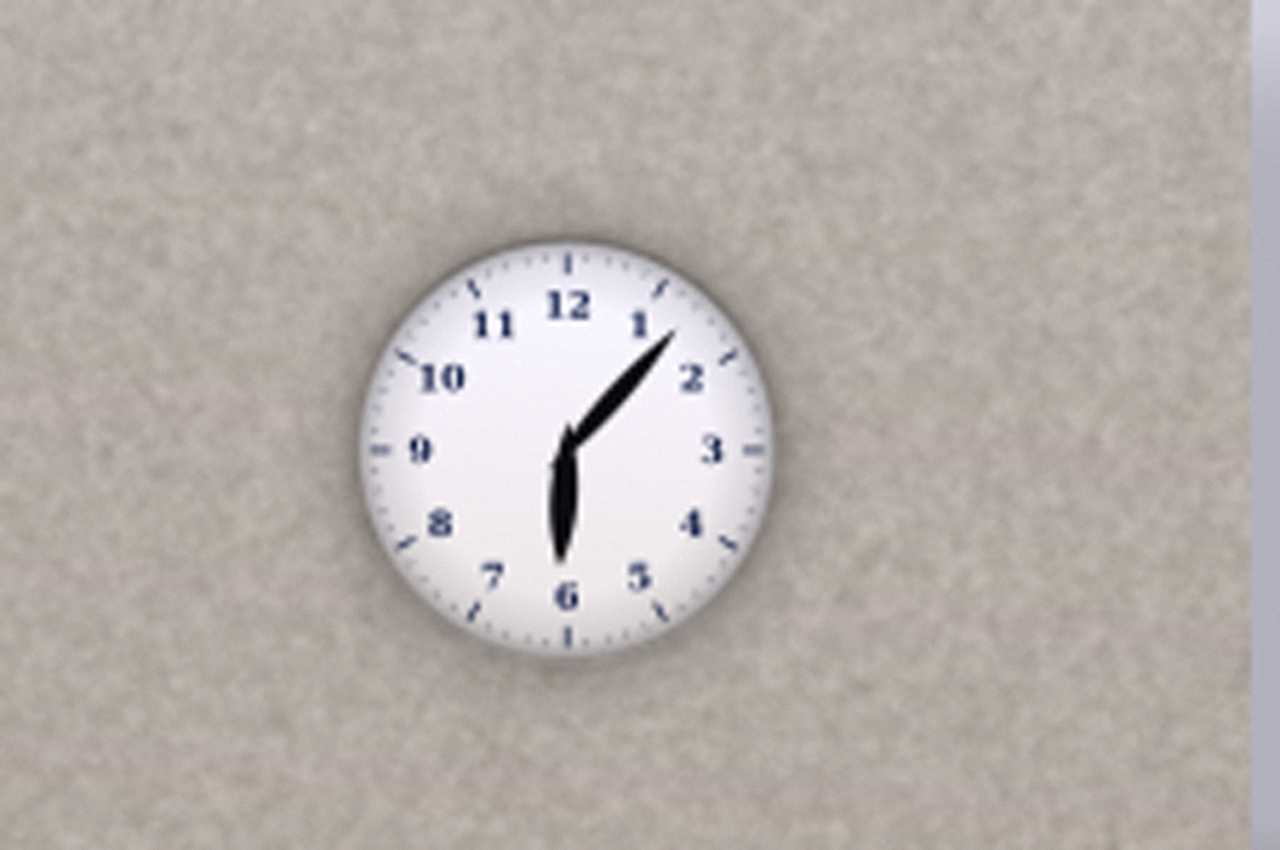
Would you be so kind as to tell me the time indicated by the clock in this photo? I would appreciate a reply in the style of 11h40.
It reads 6h07
